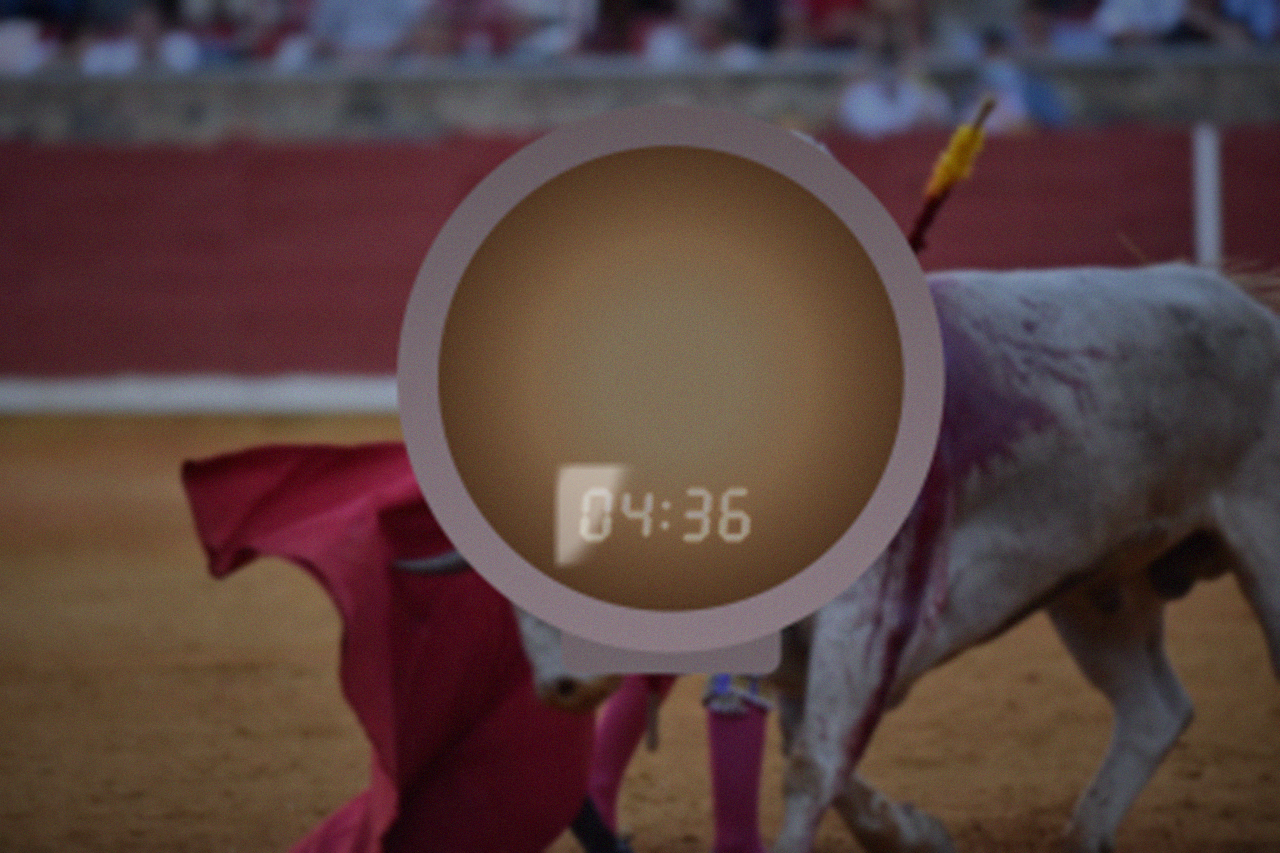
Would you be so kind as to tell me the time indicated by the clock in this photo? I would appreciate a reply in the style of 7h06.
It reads 4h36
